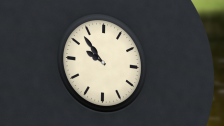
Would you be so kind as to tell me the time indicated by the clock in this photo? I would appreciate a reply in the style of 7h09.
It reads 9h53
